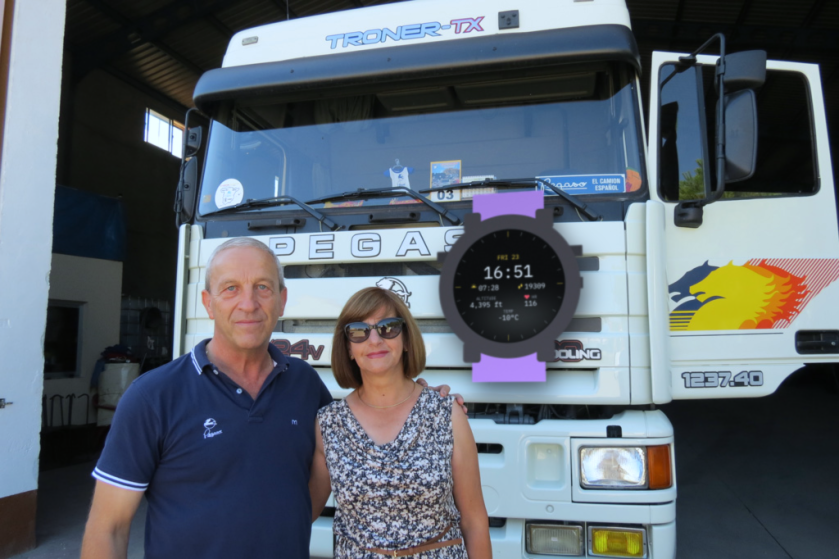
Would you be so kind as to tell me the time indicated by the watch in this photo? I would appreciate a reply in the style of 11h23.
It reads 16h51
